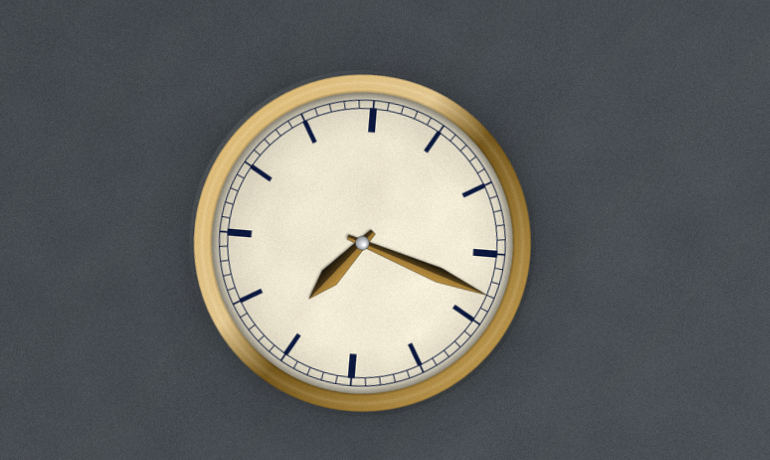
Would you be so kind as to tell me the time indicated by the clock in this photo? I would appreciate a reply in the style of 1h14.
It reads 7h18
